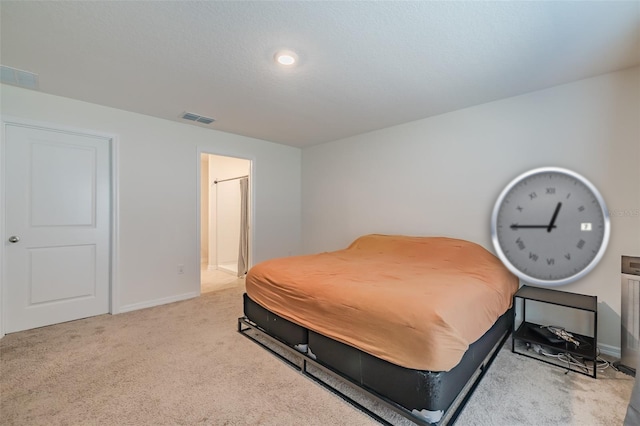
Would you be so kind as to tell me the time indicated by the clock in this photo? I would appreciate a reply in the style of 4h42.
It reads 12h45
